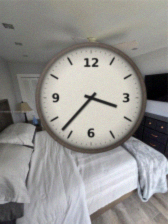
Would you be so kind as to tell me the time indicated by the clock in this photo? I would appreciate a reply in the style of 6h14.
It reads 3h37
